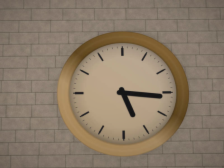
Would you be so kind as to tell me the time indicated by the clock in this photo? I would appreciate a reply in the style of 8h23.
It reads 5h16
